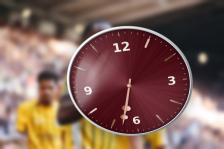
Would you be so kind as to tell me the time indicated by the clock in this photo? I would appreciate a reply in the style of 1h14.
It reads 6h33
